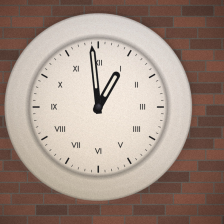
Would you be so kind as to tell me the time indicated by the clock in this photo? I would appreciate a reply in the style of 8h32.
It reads 12h59
